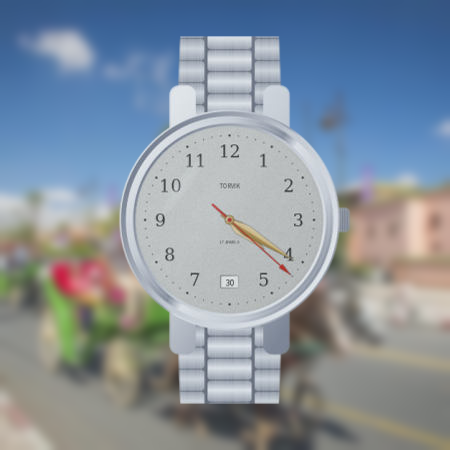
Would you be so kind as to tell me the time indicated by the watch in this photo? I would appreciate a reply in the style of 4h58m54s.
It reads 4h20m22s
